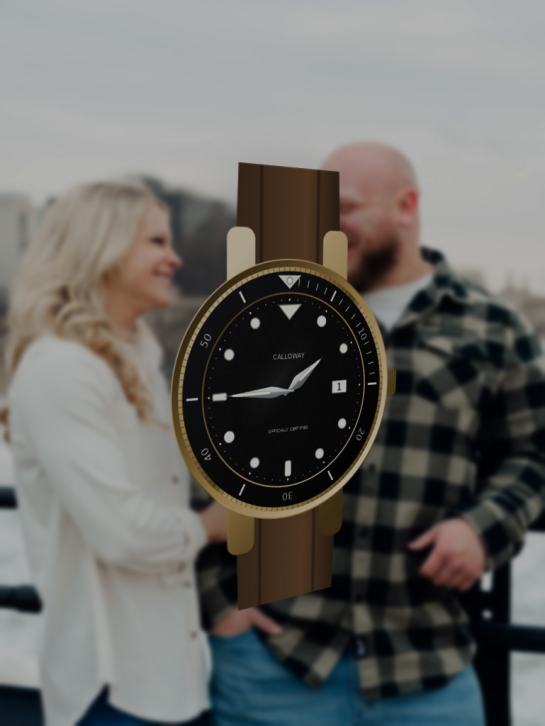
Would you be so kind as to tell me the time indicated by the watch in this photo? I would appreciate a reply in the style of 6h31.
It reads 1h45
